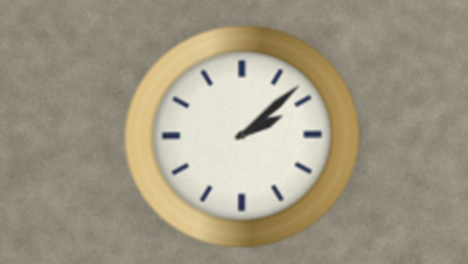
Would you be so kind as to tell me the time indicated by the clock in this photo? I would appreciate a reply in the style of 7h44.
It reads 2h08
